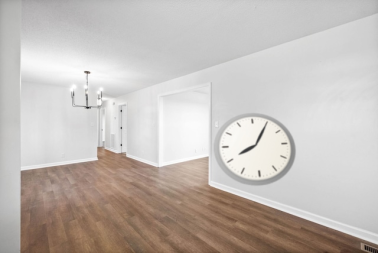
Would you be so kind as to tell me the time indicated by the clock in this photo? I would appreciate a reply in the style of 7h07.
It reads 8h05
